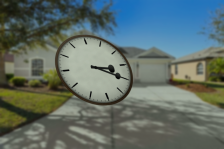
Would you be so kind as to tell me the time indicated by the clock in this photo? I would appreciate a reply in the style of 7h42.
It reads 3h20
